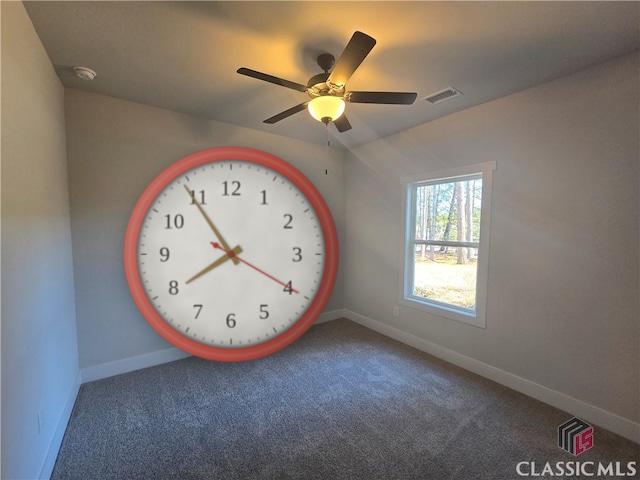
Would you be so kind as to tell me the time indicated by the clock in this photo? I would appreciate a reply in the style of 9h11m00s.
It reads 7h54m20s
